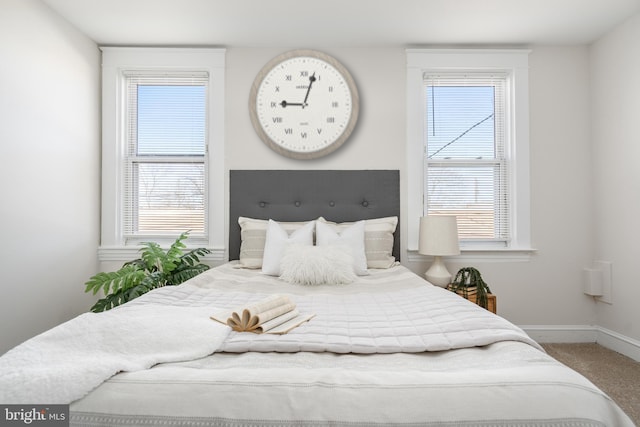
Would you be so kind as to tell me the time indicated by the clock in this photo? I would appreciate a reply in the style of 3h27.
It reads 9h03
